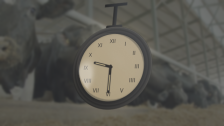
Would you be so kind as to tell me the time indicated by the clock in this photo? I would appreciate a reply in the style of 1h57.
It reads 9h30
